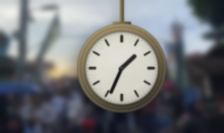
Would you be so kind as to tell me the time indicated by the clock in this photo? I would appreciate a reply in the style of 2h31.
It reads 1h34
